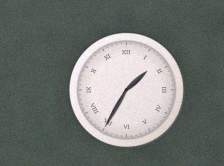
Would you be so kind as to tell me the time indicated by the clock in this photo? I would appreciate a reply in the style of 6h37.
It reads 1h35
